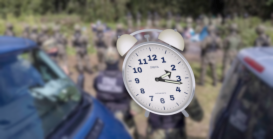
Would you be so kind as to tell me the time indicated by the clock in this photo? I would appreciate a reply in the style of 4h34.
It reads 2h17
